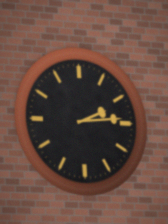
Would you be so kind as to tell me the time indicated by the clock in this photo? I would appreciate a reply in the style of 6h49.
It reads 2h14
